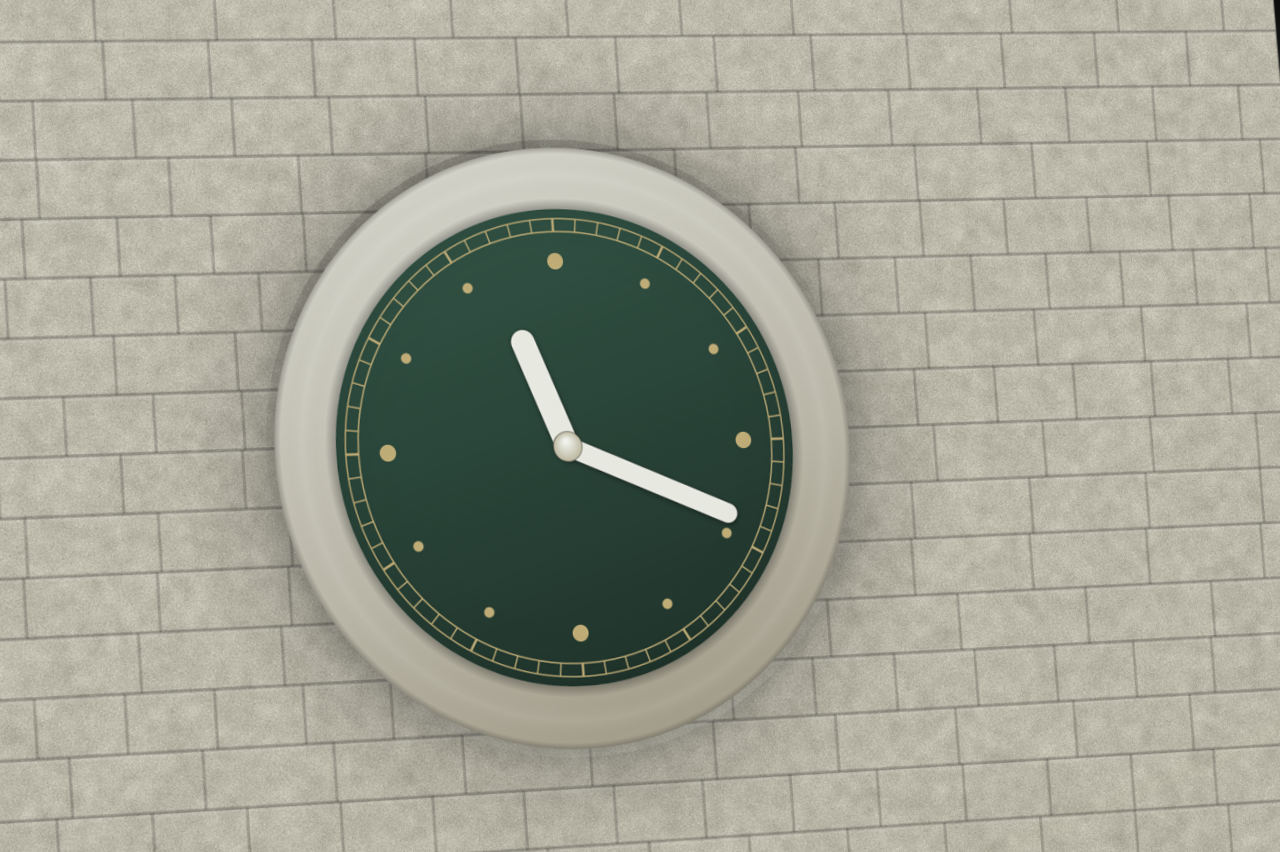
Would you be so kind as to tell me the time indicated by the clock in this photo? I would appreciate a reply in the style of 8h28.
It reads 11h19
